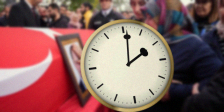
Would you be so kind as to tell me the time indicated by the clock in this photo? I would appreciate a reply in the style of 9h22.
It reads 2h01
